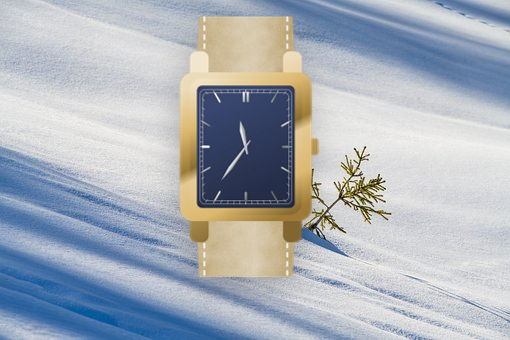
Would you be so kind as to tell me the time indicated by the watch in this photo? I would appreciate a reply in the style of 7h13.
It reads 11h36
